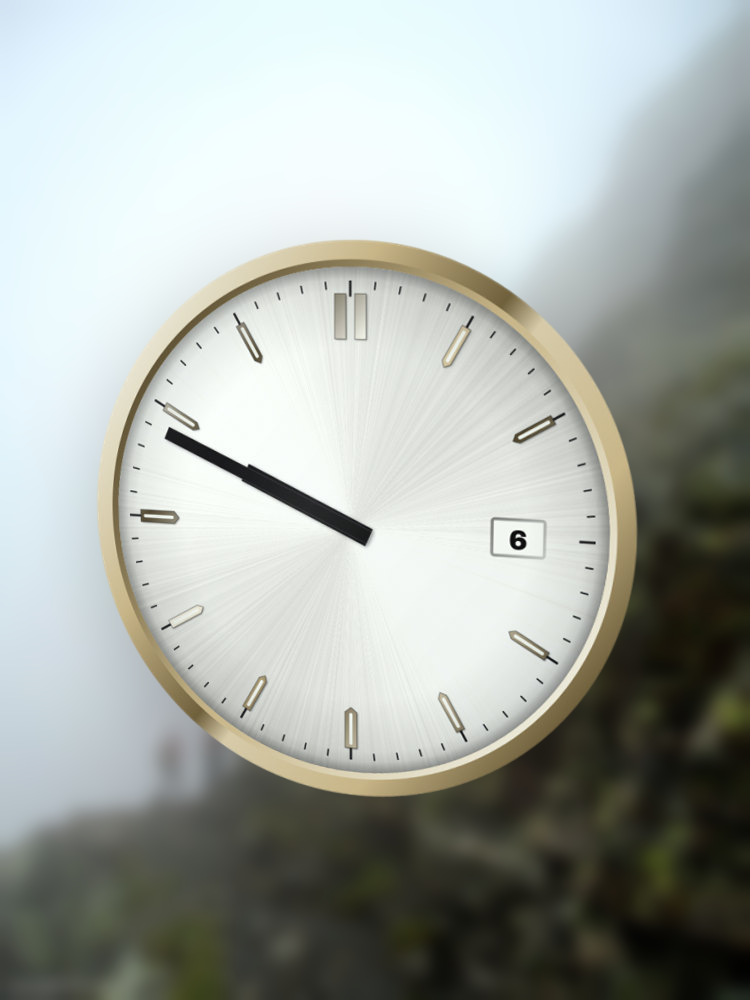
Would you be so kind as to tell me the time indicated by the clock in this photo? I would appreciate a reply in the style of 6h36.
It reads 9h49
